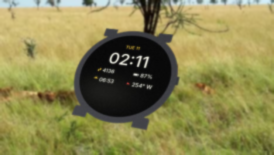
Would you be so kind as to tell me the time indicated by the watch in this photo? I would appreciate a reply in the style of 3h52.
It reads 2h11
